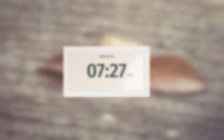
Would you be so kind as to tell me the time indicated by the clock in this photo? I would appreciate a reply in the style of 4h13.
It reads 7h27
